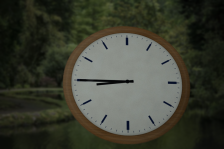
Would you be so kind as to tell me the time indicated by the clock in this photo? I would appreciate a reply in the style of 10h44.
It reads 8h45
